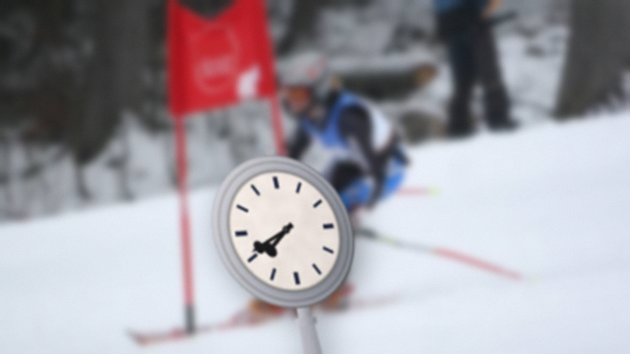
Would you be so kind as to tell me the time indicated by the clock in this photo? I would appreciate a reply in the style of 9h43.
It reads 7h41
